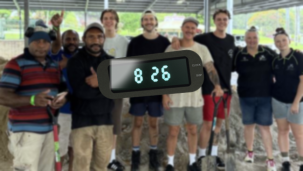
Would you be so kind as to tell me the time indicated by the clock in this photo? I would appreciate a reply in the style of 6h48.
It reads 8h26
